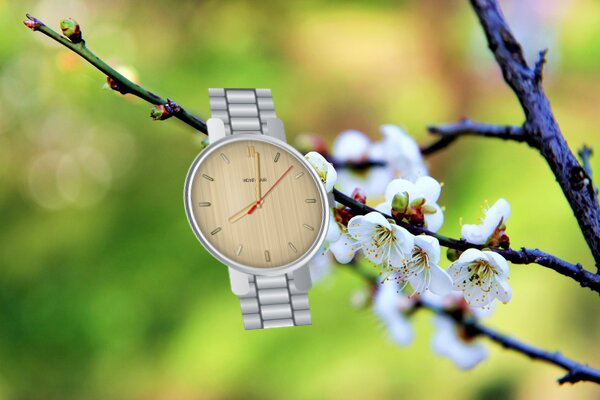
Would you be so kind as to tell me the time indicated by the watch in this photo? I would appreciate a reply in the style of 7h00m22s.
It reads 8h01m08s
